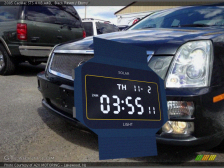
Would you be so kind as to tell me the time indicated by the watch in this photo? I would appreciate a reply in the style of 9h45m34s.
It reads 3h55m11s
